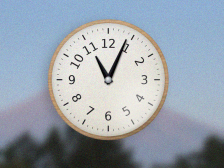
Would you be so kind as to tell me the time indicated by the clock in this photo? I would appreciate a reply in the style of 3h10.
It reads 11h04
